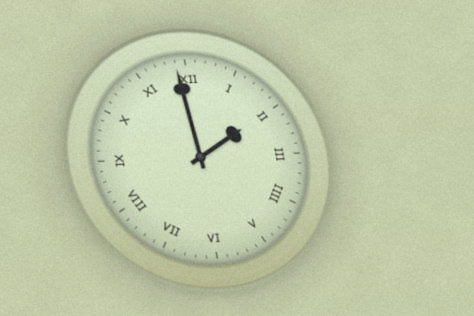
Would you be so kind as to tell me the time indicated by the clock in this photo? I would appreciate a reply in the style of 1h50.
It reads 1h59
